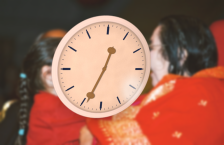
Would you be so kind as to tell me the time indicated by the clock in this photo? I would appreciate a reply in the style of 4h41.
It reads 12h34
